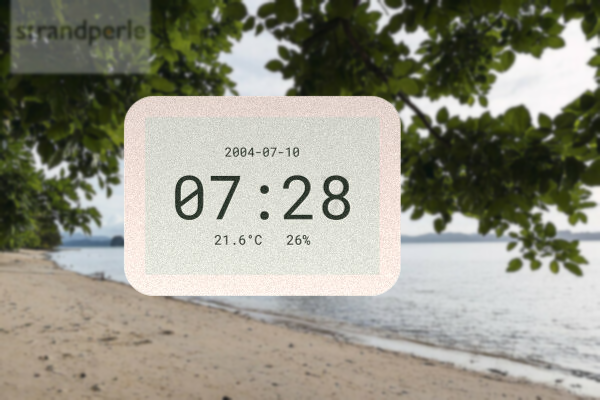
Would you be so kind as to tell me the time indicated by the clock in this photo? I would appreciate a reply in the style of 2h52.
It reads 7h28
